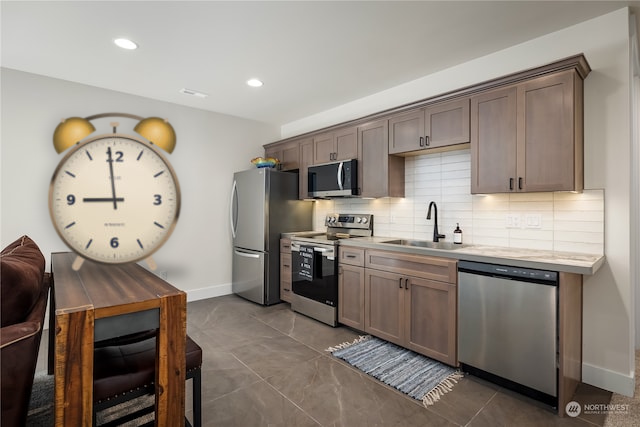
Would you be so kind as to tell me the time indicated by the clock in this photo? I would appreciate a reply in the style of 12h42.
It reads 8h59
